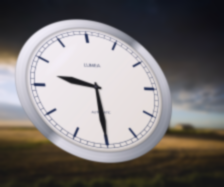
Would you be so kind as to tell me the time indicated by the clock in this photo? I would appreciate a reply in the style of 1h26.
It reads 9h30
